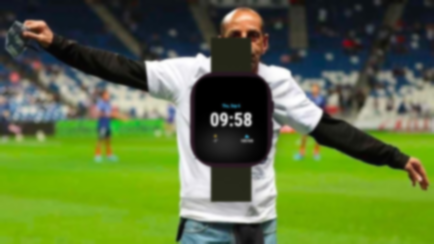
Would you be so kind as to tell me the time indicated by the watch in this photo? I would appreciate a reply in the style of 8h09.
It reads 9h58
